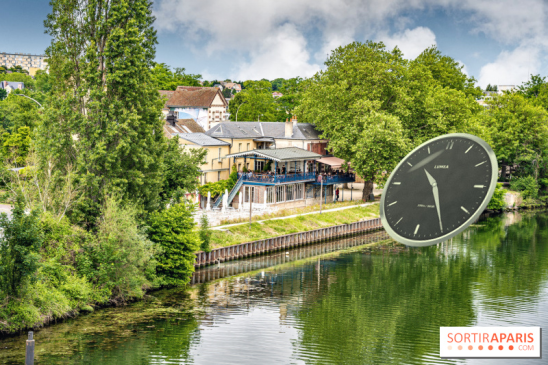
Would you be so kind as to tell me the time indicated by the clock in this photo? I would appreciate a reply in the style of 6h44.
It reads 10h25
